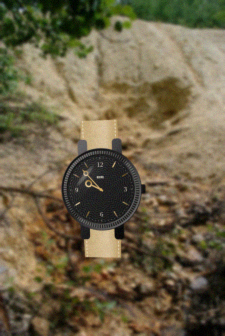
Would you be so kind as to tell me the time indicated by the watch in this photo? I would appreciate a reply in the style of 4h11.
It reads 9h53
